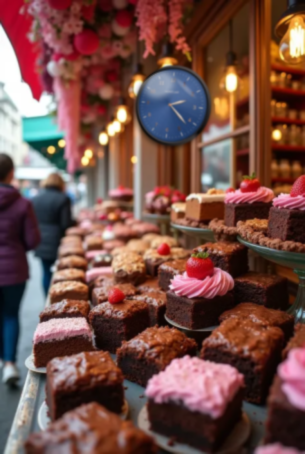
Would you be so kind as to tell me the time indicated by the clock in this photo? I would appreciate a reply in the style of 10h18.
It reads 2h22
